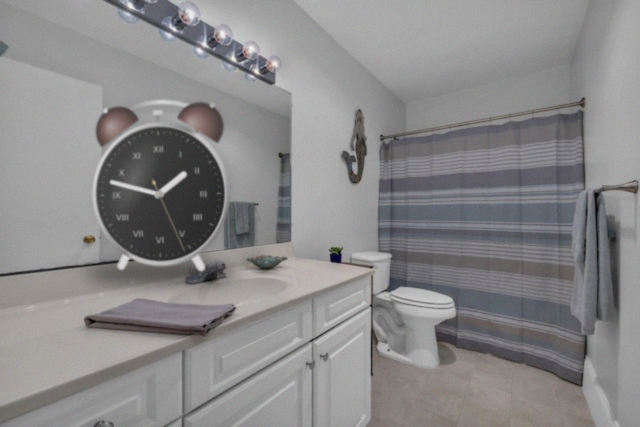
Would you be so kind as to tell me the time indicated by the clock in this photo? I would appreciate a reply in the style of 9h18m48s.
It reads 1h47m26s
